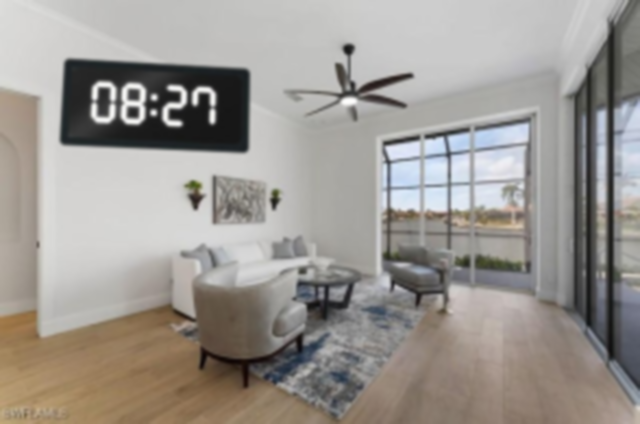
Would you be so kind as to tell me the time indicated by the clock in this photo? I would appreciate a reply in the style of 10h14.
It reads 8h27
